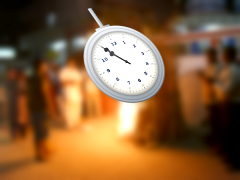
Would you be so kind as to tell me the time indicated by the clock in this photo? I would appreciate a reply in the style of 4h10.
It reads 10h55
